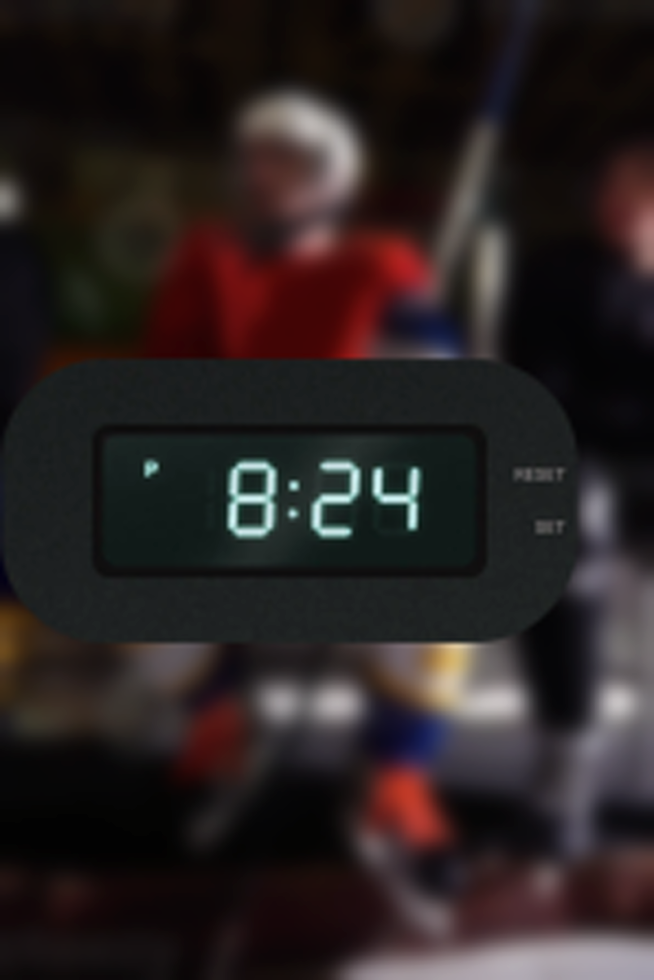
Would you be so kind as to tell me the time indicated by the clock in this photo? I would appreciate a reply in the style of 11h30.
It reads 8h24
